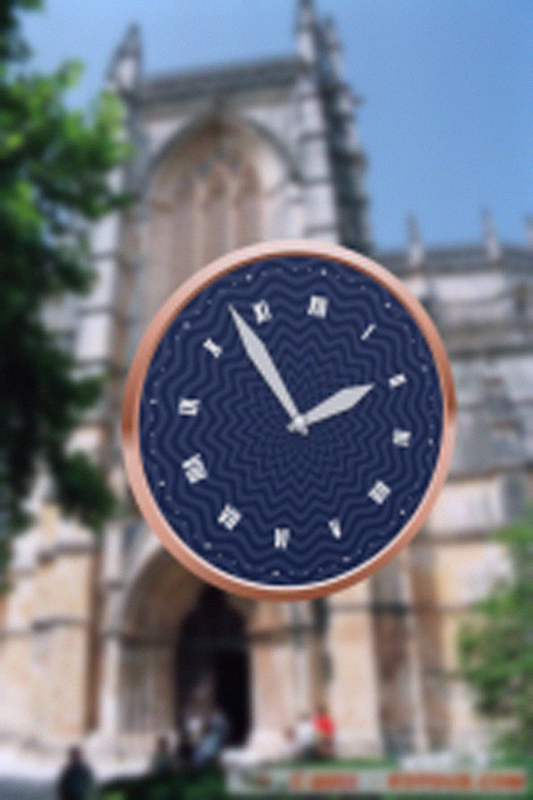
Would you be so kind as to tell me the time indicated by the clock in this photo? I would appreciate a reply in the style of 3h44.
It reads 1h53
